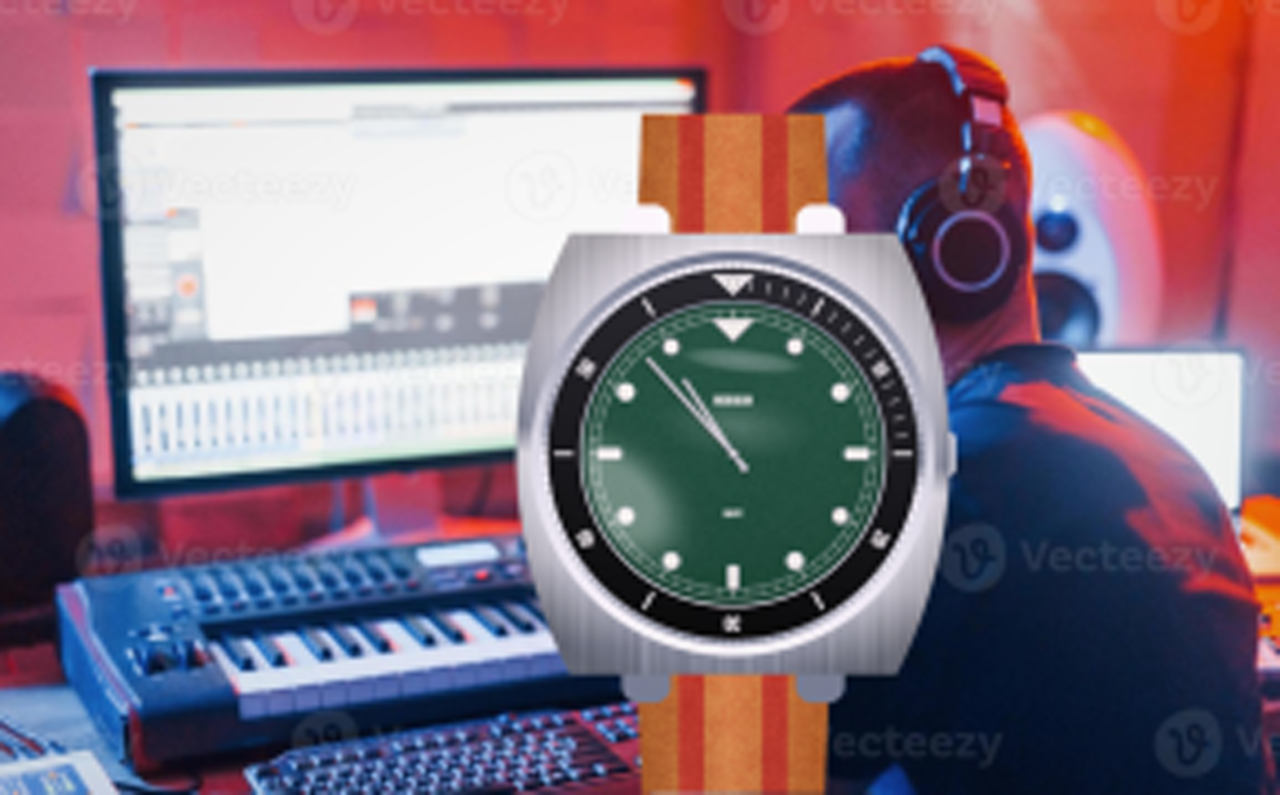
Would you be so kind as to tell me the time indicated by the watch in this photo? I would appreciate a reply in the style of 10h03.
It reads 10h53
